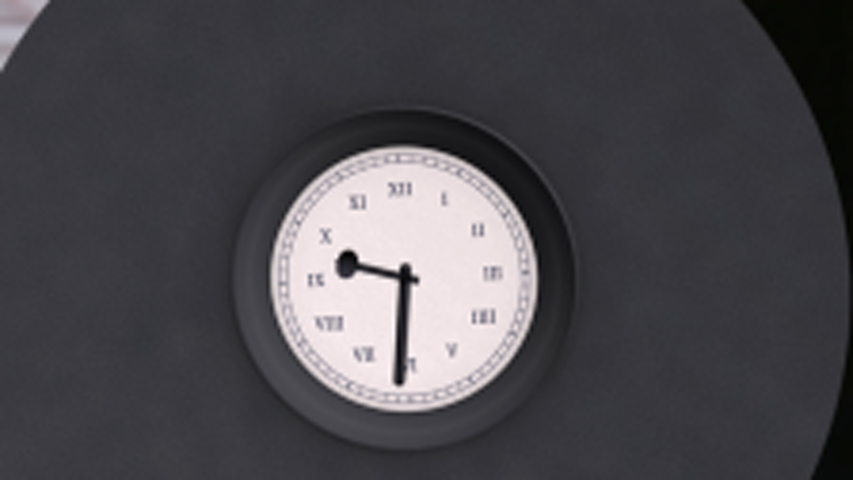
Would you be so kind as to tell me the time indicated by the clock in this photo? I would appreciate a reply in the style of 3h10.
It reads 9h31
